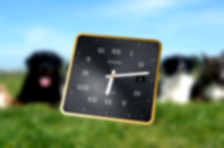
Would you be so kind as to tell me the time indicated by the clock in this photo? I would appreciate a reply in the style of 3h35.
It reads 6h13
